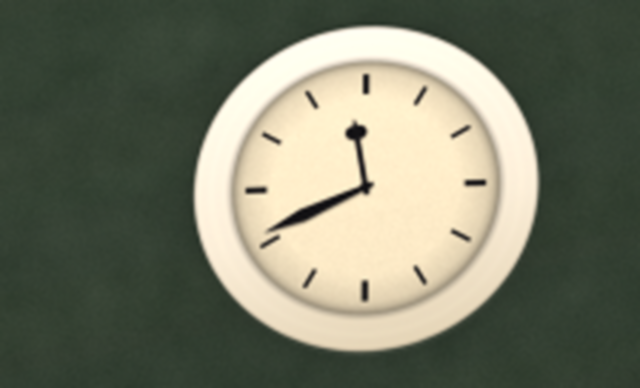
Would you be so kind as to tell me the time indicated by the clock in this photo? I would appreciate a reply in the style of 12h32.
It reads 11h41
